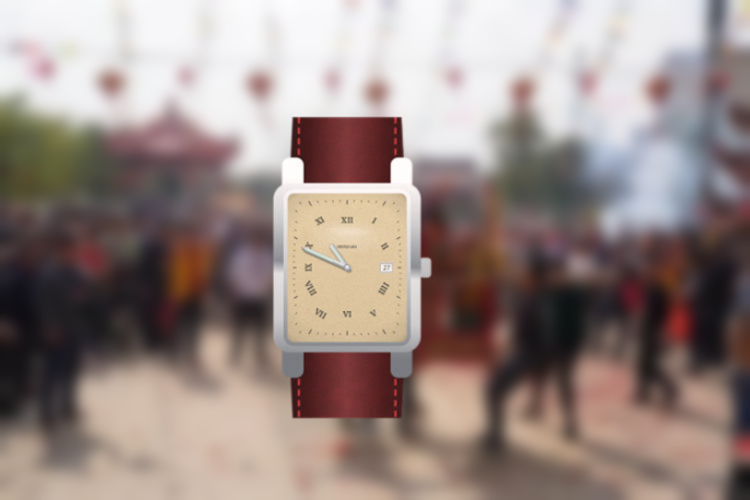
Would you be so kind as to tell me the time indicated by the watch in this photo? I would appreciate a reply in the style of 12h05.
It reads 10h49
